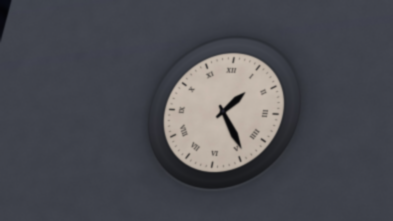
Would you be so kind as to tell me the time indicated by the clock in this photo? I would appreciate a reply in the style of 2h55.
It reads 1h24
